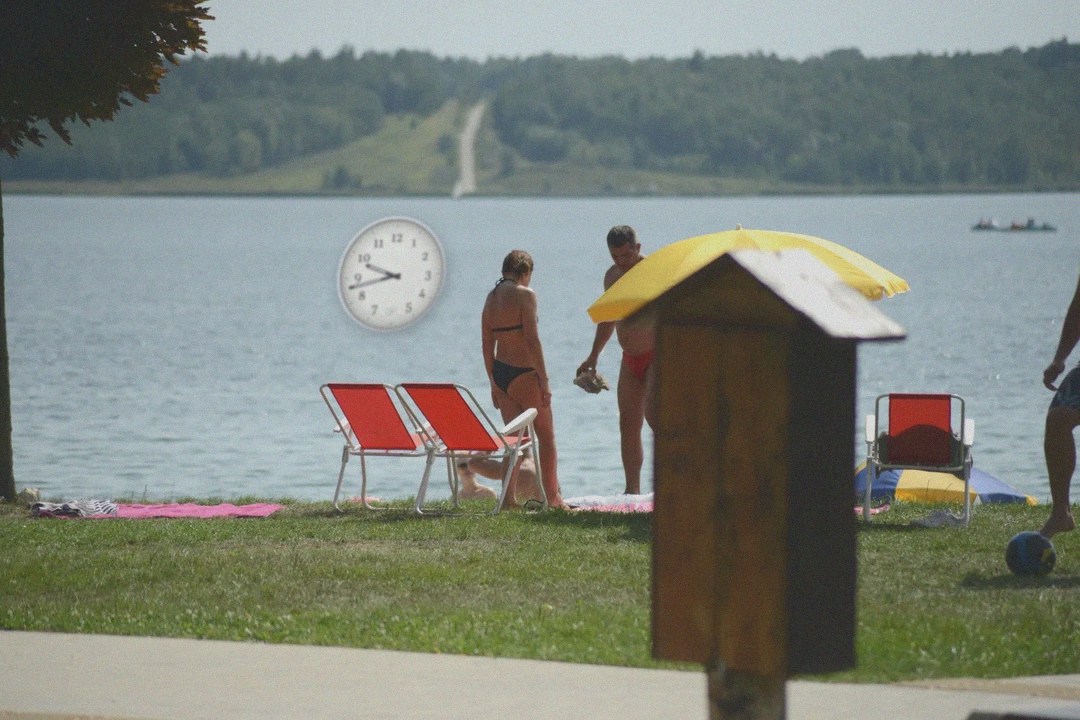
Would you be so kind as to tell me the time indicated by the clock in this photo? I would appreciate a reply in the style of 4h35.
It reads 9h43
